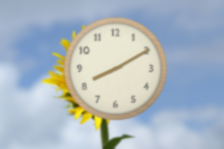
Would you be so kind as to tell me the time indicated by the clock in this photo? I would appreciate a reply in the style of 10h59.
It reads 8h10
